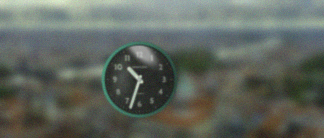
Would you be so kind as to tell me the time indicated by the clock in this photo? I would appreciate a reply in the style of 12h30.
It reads 10h33
